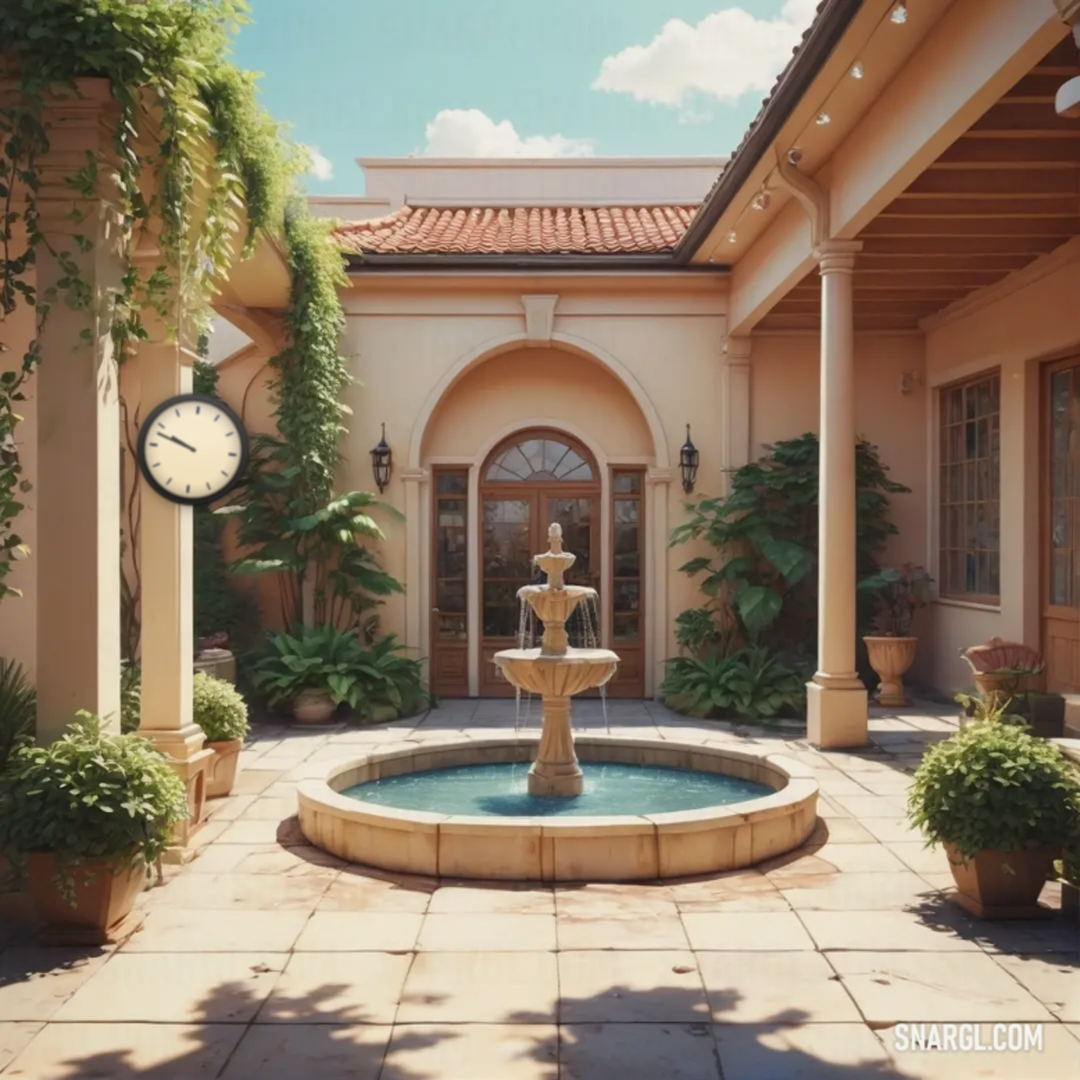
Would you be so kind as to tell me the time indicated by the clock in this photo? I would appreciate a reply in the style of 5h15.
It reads 9h48
